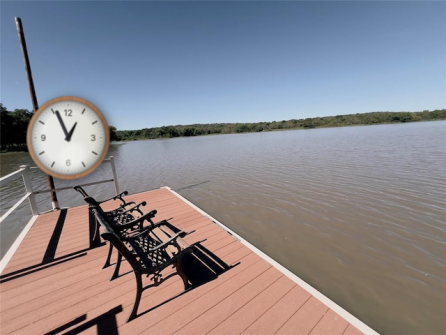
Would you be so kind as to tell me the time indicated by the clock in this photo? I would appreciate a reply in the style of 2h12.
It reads 12h56
